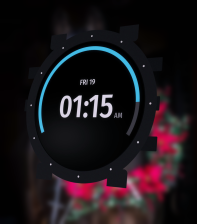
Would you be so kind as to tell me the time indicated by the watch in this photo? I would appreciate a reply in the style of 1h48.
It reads 1h15
